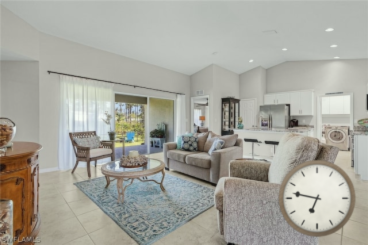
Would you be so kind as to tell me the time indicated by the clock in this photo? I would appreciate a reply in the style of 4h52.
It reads 6h47
